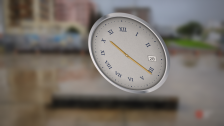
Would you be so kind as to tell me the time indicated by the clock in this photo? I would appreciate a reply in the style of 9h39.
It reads 10h21
